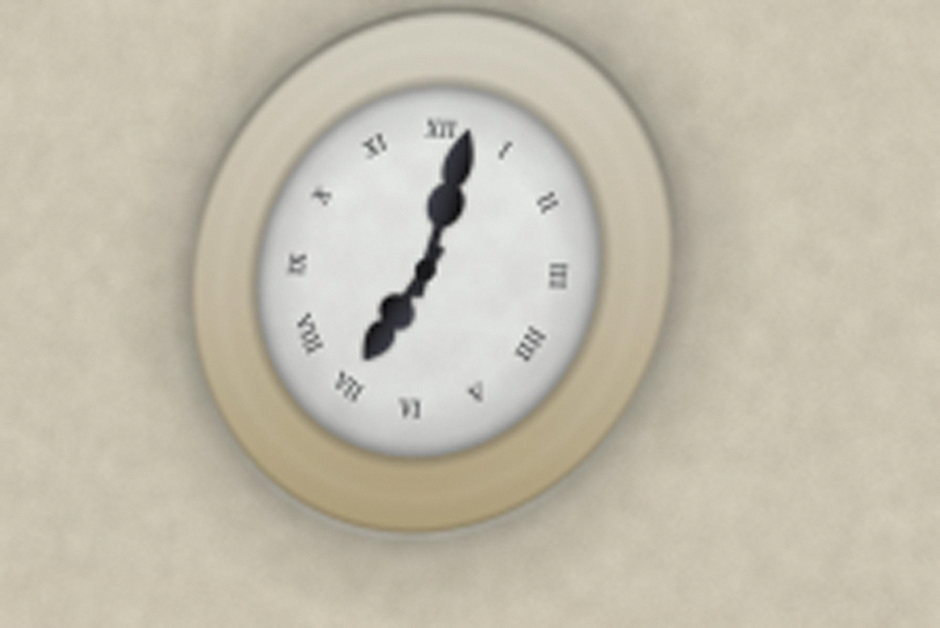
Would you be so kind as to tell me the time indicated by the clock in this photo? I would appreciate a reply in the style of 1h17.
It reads 7h02
